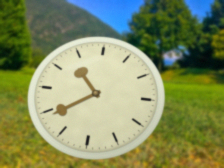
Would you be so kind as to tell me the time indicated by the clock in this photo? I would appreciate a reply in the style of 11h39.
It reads 10h39
